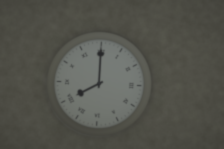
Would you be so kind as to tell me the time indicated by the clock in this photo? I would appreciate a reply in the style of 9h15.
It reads 8h00
